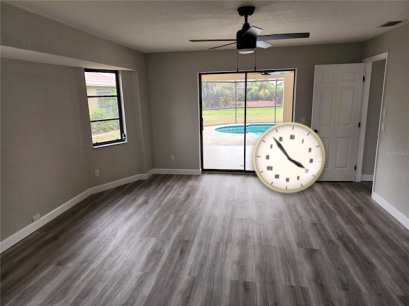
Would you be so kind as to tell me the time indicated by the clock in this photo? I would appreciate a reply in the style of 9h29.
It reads 3h53
